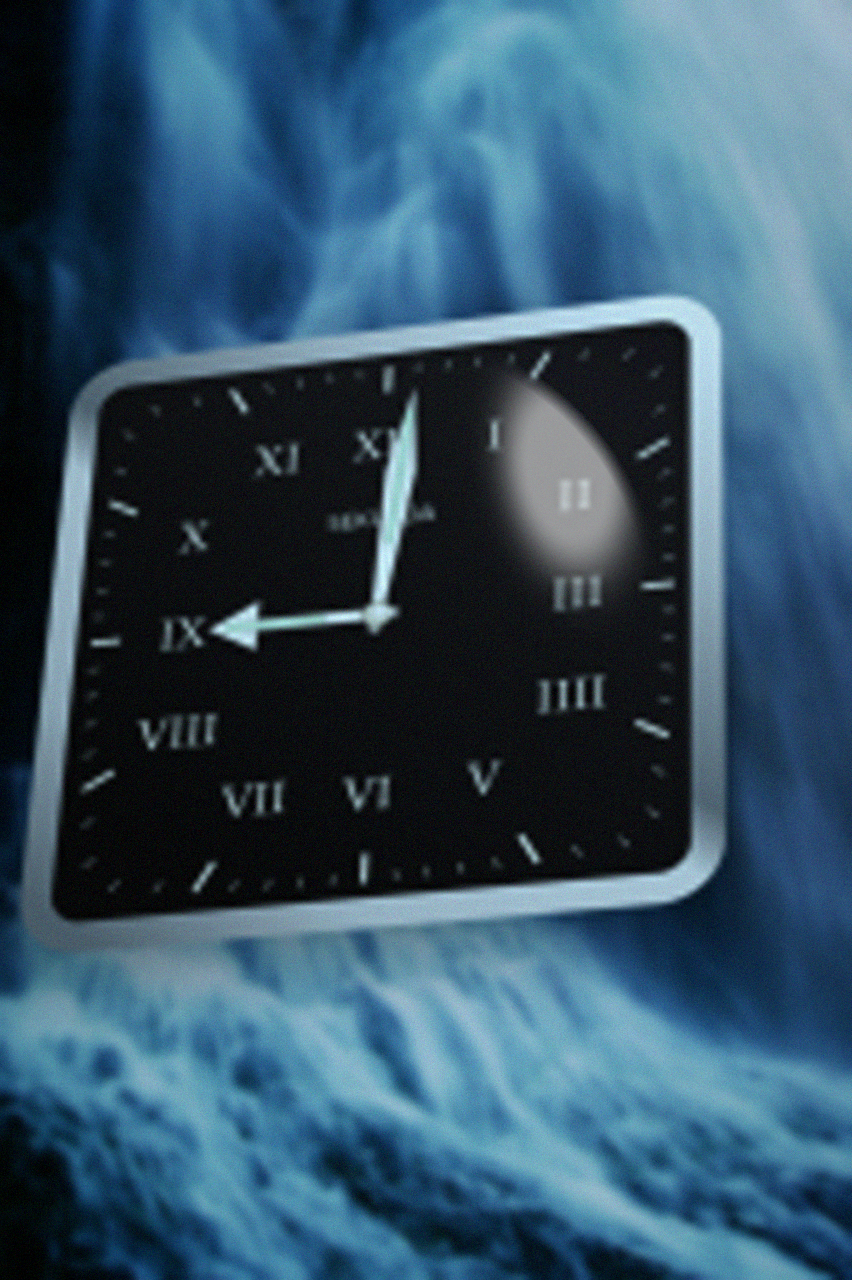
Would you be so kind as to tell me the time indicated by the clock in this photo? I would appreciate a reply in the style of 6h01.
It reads 9h01
